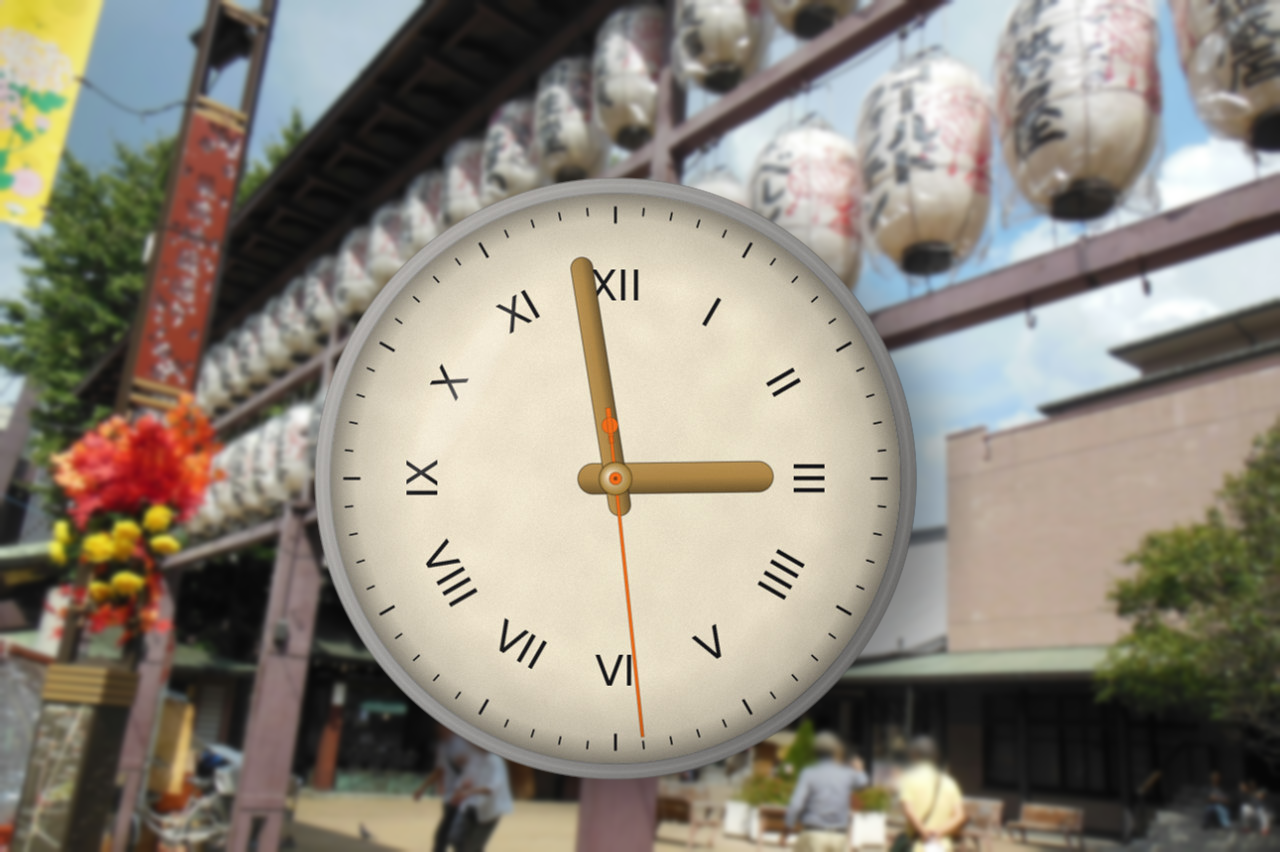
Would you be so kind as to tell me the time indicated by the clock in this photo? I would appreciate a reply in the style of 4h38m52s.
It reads 2h58m29s
